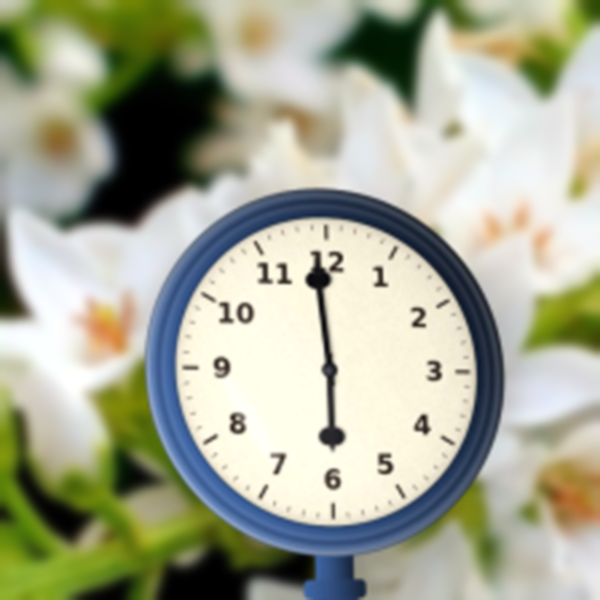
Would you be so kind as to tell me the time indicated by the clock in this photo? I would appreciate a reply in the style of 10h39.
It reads 5h59
